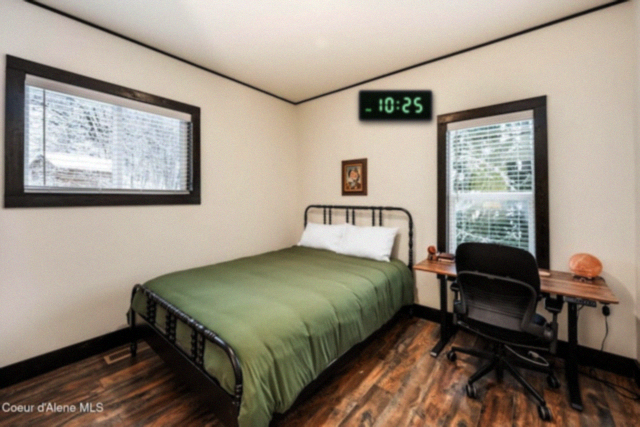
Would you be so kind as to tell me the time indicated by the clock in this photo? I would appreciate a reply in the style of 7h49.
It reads 10h25
